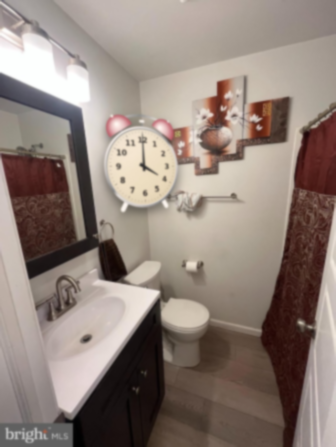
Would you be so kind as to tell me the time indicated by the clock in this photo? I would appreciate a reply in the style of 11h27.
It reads 4h00
